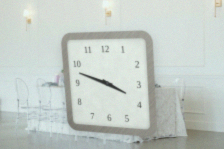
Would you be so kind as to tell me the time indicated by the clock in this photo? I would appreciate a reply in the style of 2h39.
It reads 3h48
